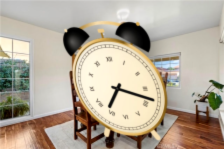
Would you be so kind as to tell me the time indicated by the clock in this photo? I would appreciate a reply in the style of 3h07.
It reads 7h18
